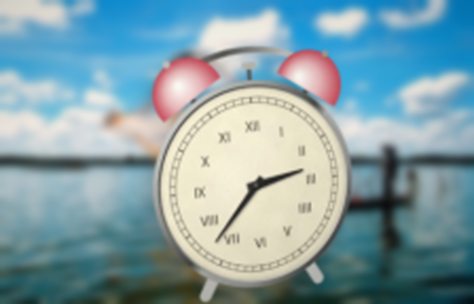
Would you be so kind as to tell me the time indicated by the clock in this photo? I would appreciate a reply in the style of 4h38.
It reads 2h37
